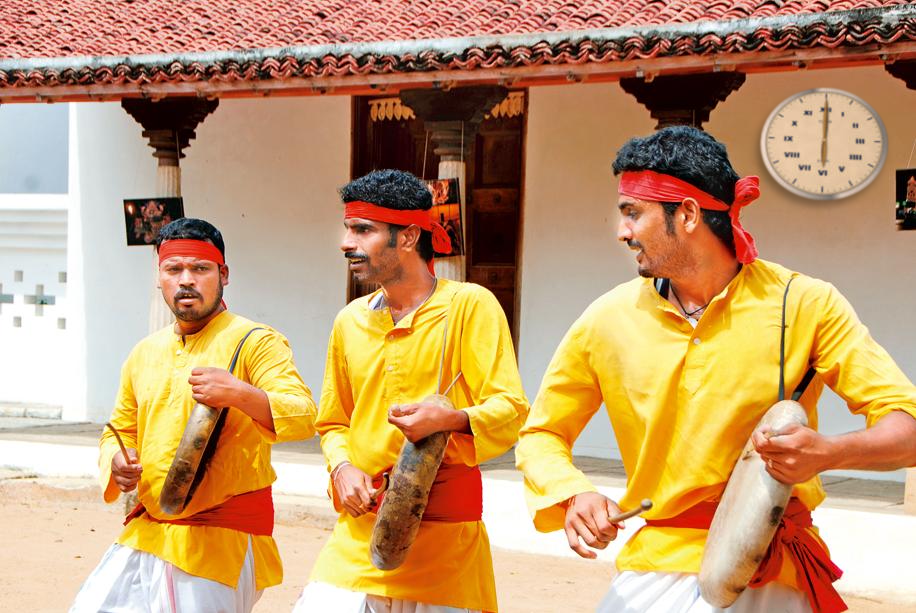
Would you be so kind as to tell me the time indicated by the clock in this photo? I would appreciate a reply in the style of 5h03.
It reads 6h00
